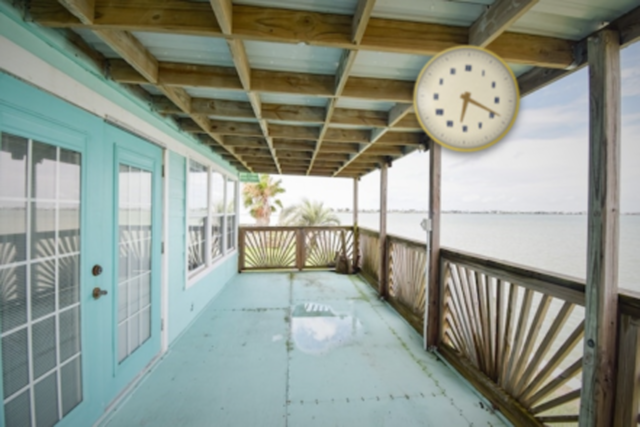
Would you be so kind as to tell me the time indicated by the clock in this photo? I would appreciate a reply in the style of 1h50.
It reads 6h19
